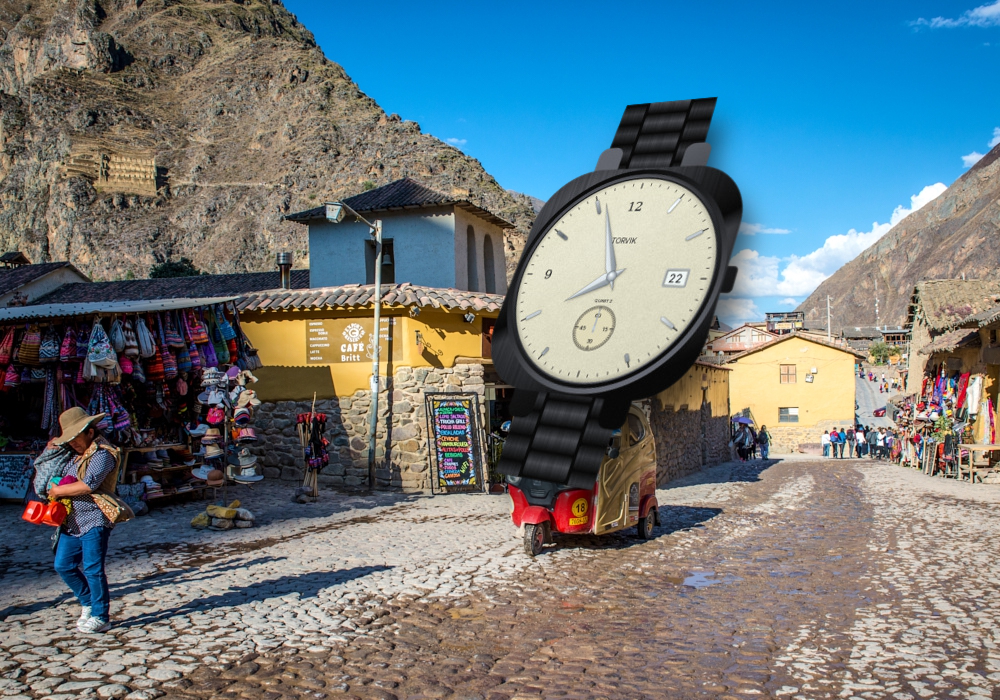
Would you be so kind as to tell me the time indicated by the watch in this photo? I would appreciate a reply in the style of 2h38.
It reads 7h56
